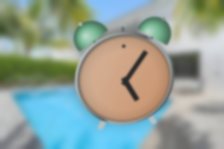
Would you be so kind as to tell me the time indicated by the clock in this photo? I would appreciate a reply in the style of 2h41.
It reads 5h06
